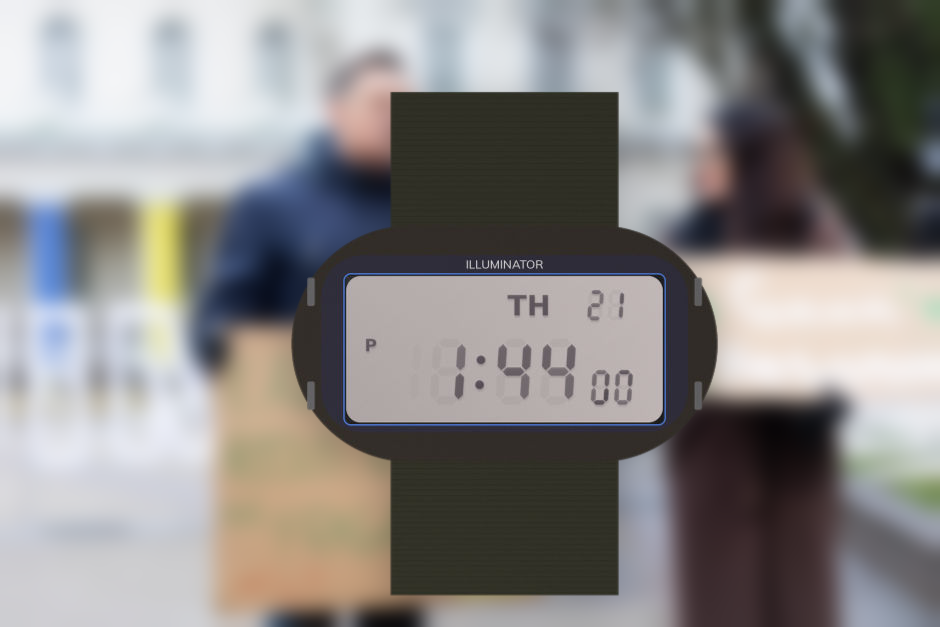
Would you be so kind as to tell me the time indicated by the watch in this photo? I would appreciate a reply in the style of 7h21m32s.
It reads 1h44m00s
